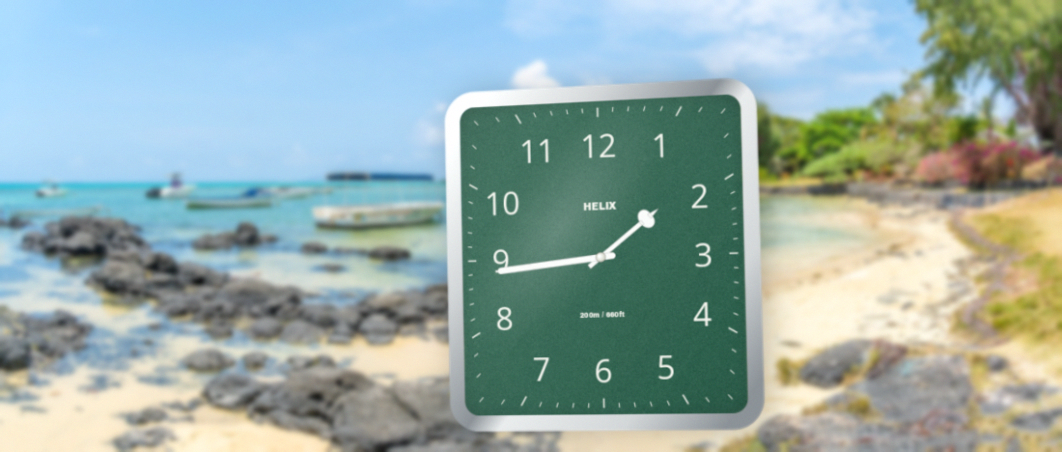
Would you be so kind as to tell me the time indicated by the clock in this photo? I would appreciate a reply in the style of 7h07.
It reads 1h44
